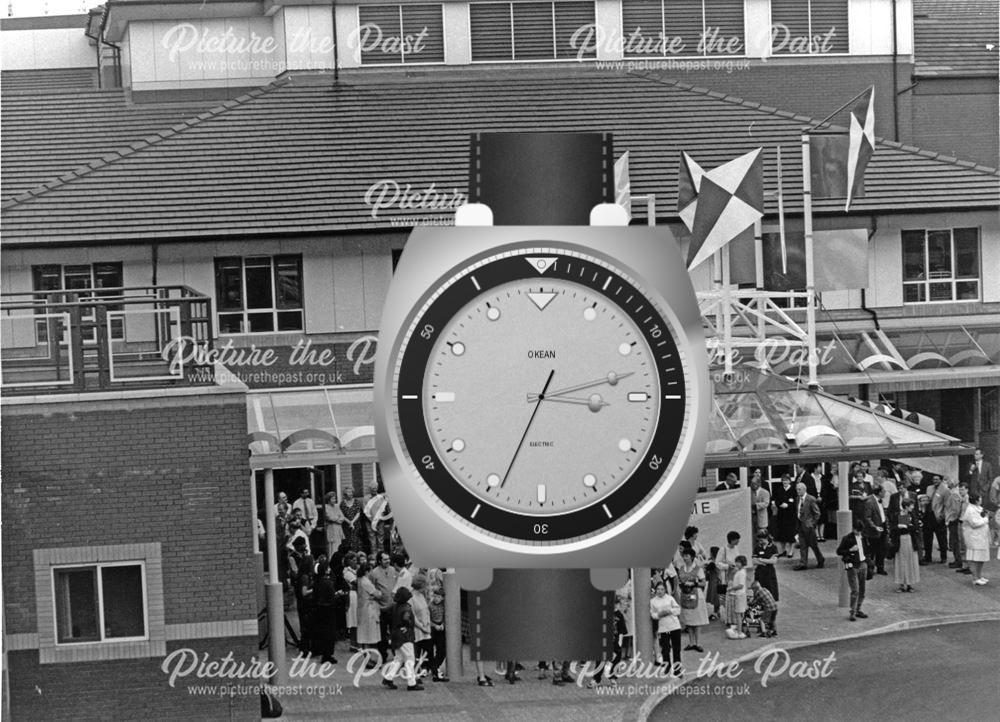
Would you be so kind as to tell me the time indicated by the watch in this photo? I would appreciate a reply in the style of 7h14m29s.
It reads 3h12m34s
